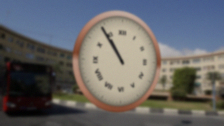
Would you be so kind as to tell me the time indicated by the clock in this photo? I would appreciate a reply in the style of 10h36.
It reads 10h54
